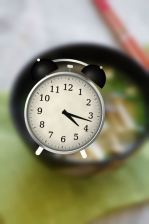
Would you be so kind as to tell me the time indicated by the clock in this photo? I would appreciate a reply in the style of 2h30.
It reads 4h17
